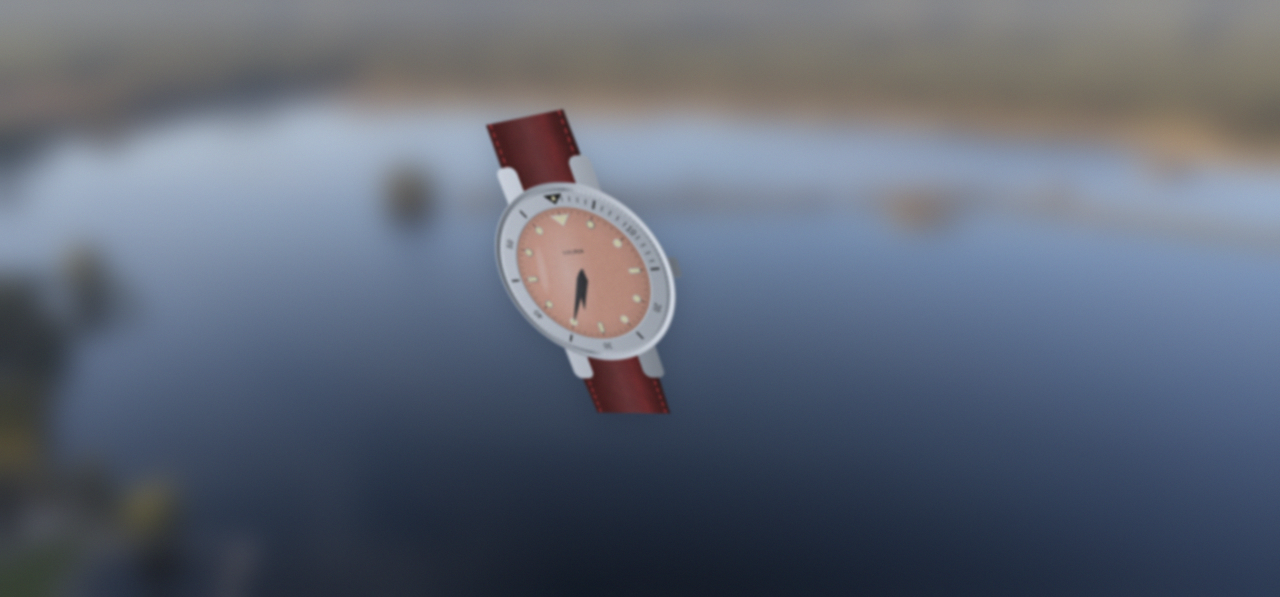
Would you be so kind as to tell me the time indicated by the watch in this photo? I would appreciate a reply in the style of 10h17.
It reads 6h35
